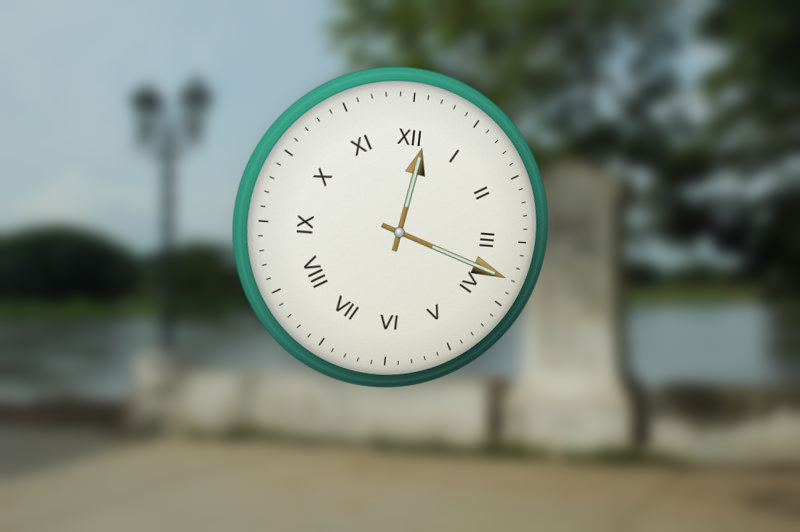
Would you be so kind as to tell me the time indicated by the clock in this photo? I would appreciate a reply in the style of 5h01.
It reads 12h18
